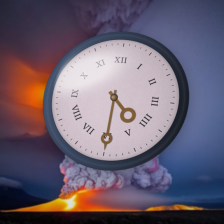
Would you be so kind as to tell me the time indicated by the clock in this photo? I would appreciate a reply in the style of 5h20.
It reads 4h30
